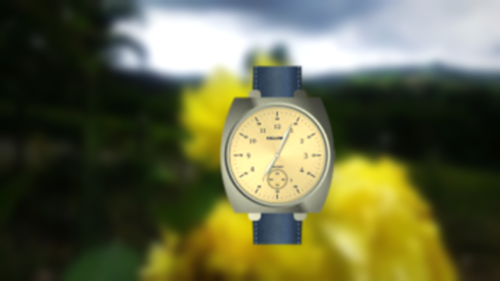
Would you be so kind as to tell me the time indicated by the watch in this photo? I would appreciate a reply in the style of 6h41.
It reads 7h04
